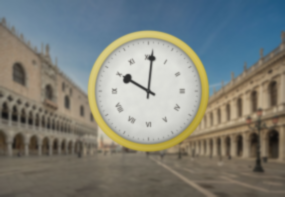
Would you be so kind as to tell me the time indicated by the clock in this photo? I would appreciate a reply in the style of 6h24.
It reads 10h01
